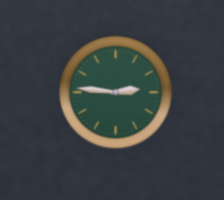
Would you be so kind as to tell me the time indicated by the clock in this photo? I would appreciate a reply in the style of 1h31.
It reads 2h46
